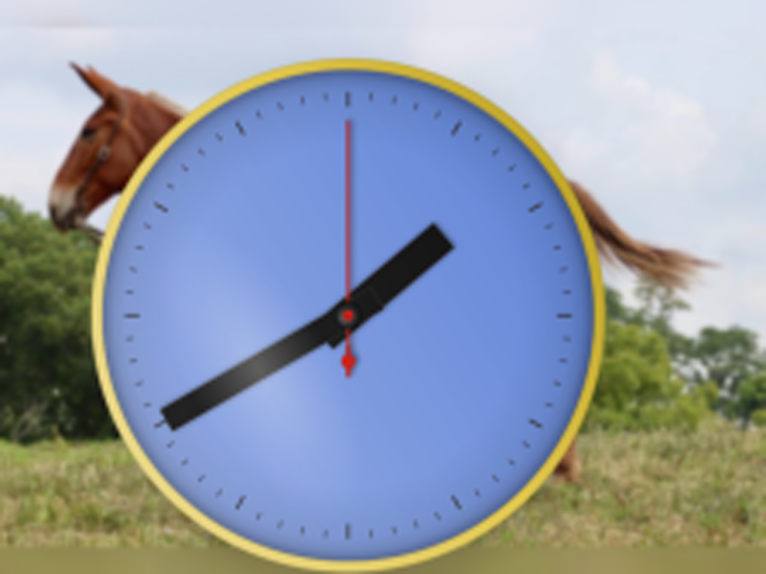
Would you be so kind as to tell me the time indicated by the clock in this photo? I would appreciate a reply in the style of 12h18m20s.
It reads 1h40m00s
